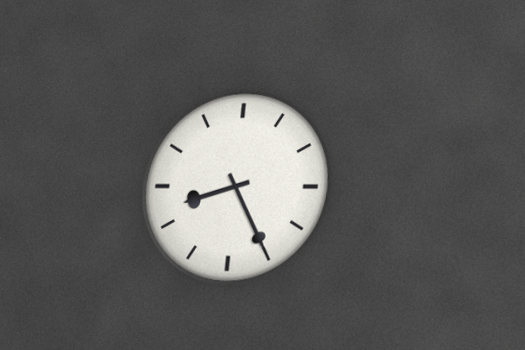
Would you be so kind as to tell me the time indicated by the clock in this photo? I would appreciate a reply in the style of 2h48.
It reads 8h25
